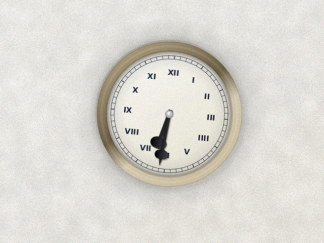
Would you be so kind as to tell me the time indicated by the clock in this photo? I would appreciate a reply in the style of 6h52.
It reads 6h31
